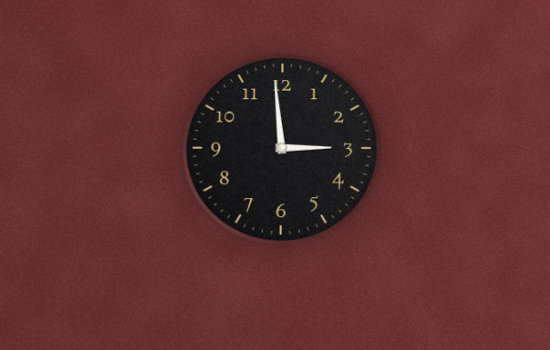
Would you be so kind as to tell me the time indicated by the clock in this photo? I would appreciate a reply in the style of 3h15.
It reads 2h59
